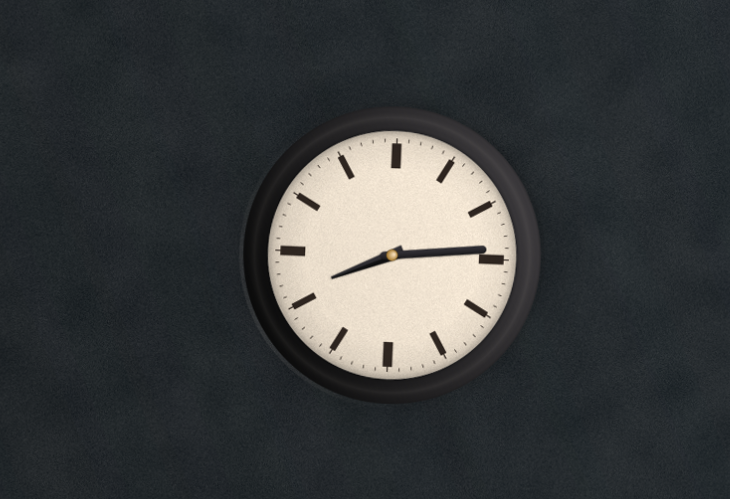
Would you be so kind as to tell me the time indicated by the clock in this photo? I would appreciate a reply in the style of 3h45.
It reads 8h14
